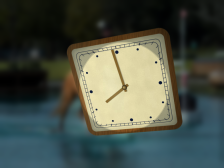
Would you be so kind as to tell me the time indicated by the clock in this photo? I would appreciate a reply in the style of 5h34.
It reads 7h59
